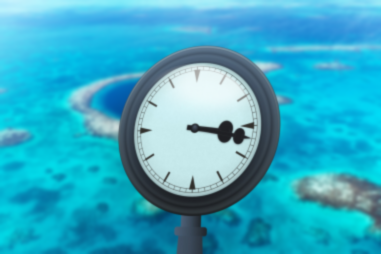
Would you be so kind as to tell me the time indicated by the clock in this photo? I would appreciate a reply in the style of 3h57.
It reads 3h17
